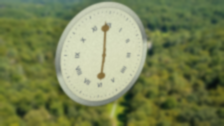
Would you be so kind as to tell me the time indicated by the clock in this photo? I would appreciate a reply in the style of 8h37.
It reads 5h59
